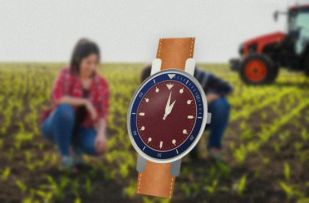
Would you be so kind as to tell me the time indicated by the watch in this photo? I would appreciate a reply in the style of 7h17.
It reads 1h01
